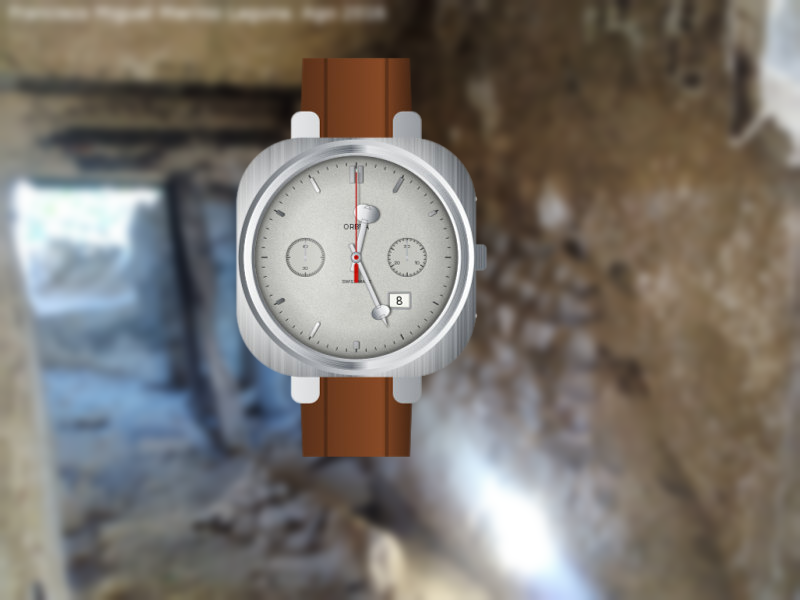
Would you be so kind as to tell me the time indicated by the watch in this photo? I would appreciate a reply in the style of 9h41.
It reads 12h26
